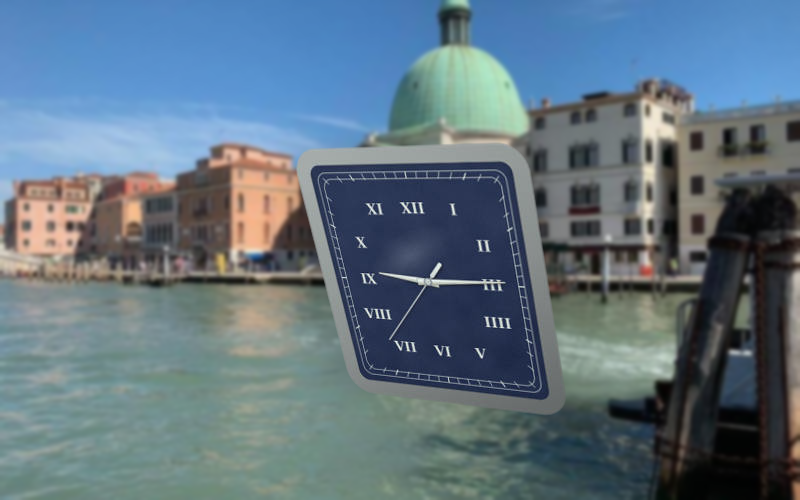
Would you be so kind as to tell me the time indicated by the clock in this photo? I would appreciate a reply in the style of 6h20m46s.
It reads 9h14m37s
